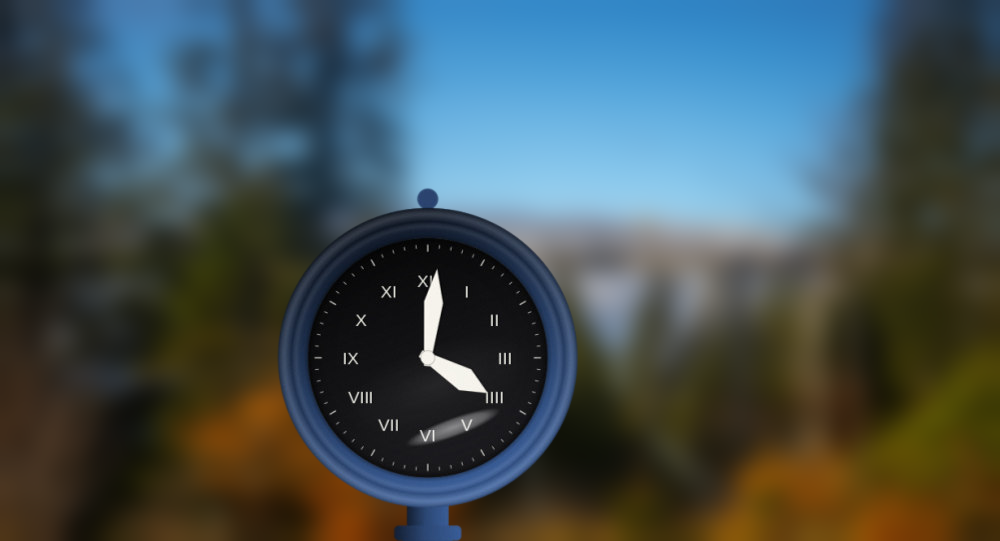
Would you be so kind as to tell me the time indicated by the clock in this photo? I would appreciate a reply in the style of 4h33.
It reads 4h01
